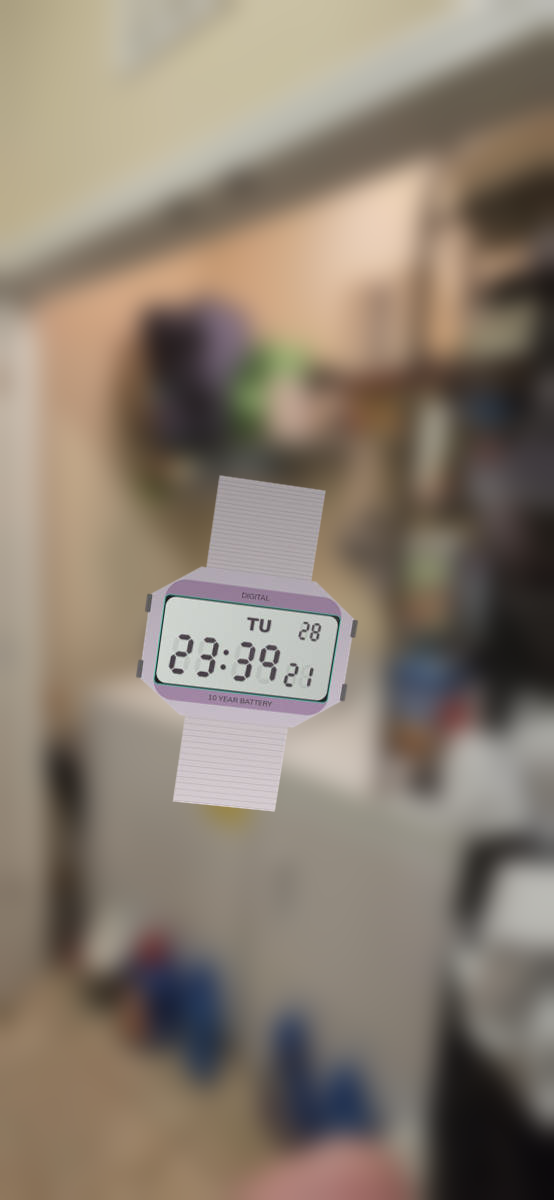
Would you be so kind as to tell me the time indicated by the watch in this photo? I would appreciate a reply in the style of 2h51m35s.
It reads 23h39m21s
